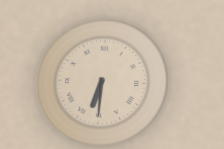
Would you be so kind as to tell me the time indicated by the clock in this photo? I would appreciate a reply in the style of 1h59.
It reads 6h30
